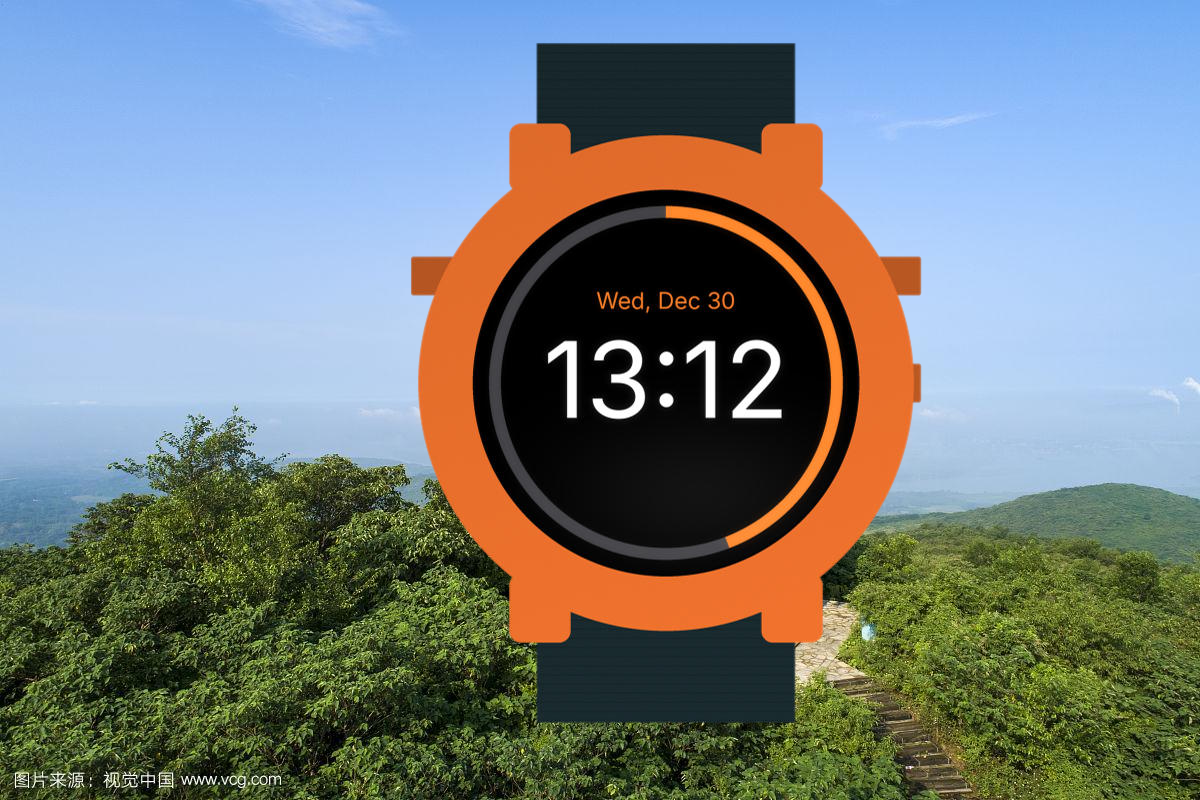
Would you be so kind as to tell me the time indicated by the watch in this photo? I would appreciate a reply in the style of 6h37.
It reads 13h12
